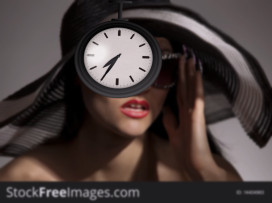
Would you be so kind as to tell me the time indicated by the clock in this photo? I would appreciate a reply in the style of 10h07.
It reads 7h35
